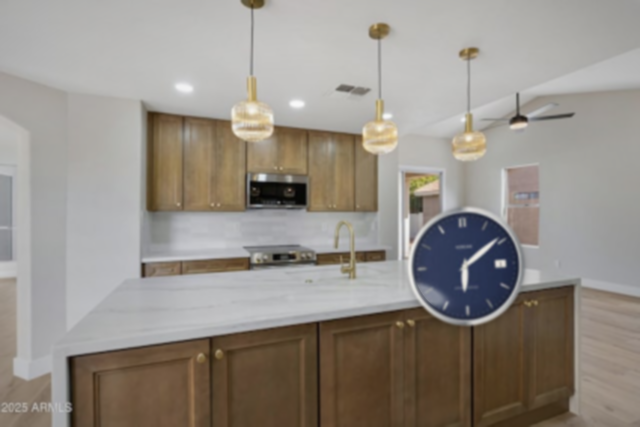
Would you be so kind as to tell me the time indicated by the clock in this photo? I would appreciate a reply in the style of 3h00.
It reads 6h09
